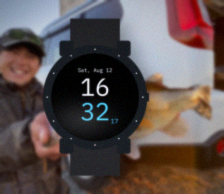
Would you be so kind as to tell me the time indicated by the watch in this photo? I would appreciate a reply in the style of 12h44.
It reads 16h32
